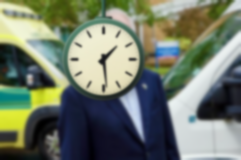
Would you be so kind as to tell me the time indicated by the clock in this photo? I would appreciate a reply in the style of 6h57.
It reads 1h29
